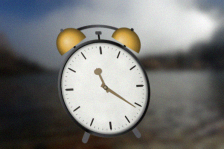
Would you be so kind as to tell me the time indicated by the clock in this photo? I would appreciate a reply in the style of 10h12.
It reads 11h21
